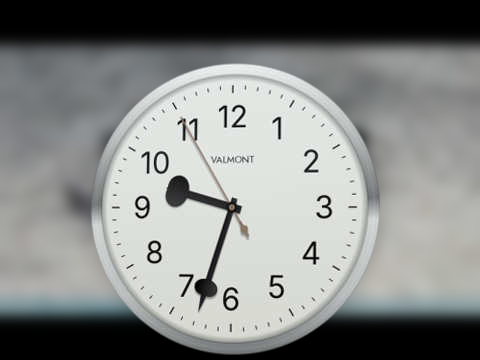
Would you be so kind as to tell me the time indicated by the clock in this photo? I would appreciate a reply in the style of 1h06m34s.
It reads 9h32m55s
